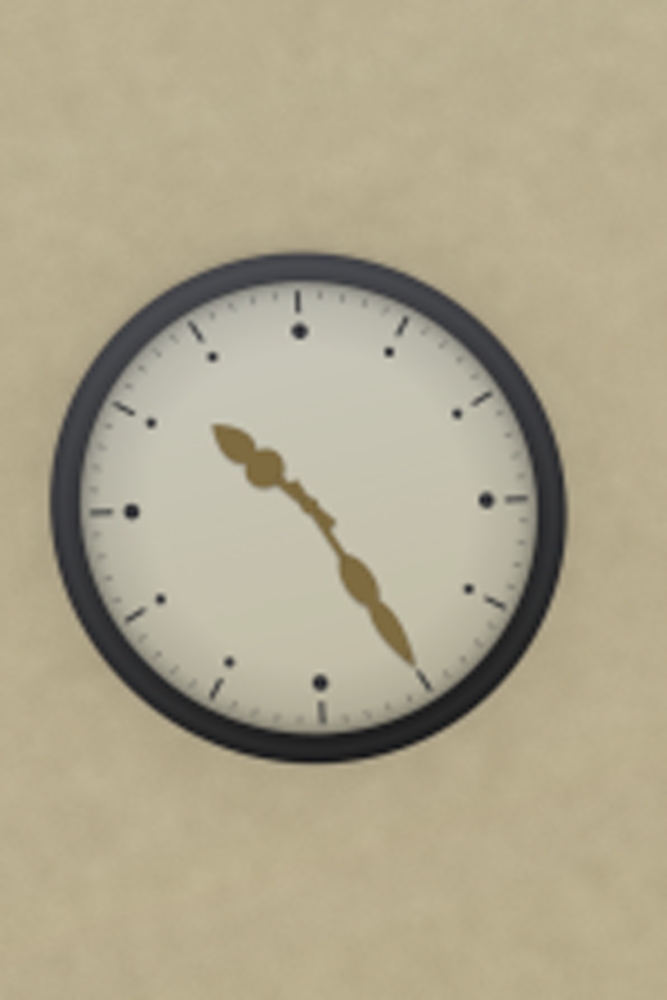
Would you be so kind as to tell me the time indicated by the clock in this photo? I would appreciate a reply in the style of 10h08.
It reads 10h25
